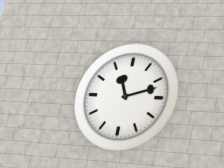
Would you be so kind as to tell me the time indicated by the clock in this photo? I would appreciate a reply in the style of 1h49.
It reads 11h12
